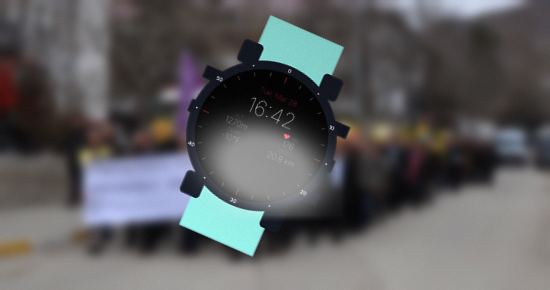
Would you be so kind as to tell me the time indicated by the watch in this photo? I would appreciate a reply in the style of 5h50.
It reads 16h42
